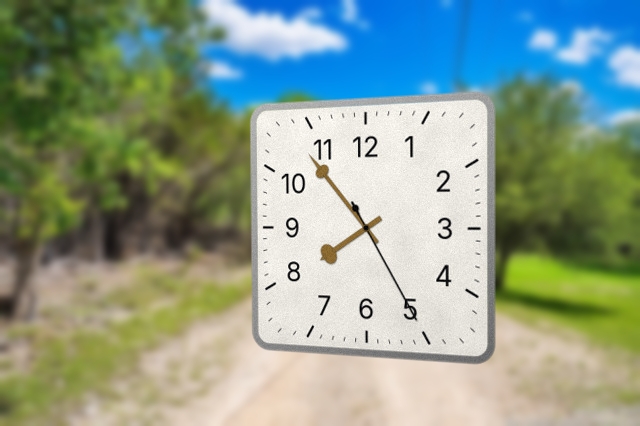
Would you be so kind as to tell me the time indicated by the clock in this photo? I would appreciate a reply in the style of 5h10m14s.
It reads 7h53m25s
